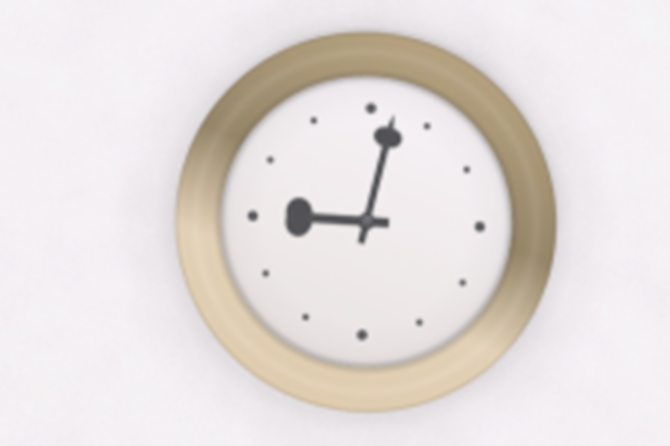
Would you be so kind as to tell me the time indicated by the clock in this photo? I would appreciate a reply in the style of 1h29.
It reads 9h02
